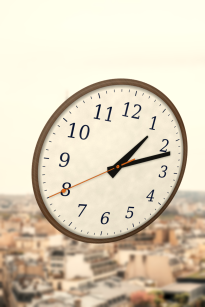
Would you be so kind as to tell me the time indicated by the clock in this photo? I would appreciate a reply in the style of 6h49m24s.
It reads 1h11m40s
